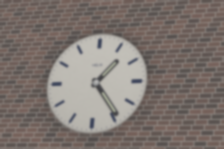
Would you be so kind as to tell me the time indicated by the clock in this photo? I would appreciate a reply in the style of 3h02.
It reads 1h24
